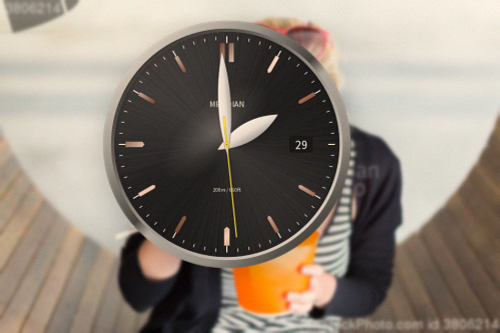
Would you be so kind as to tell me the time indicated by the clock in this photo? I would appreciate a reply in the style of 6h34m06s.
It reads 1h59m29s
